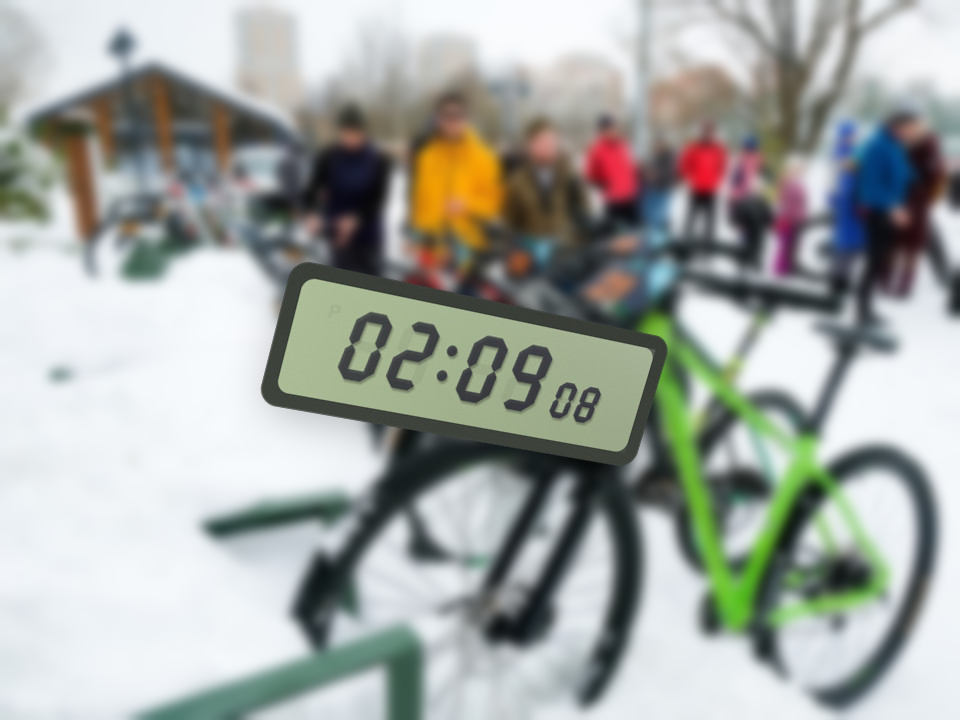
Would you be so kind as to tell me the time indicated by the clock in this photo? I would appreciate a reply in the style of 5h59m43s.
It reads 2h09m08s
